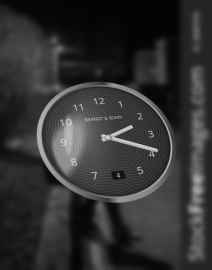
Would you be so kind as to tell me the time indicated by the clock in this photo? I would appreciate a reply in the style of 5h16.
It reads 2h19
